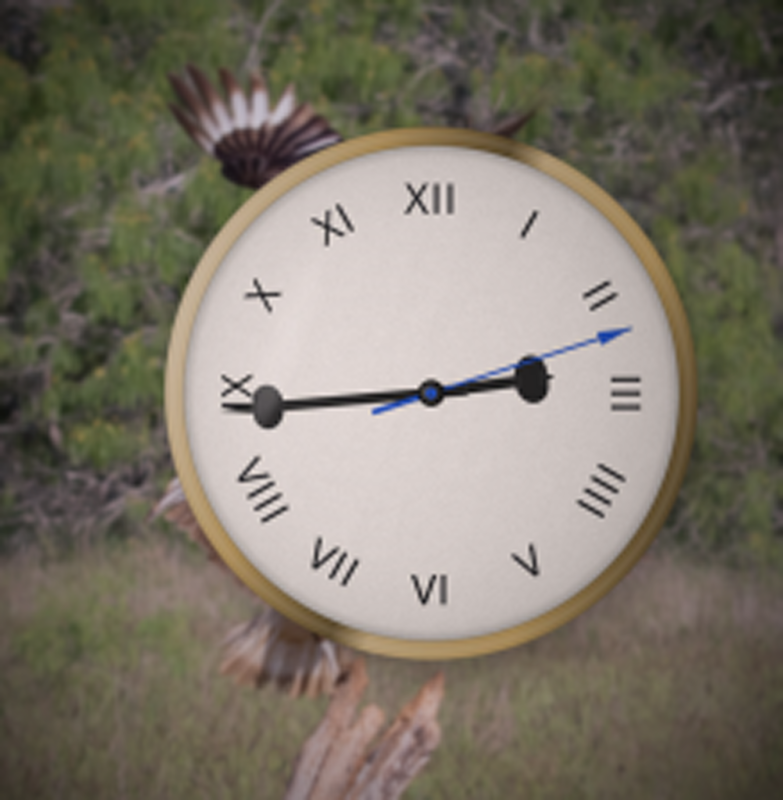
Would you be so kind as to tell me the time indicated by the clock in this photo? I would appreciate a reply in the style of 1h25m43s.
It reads 2h44m12s
